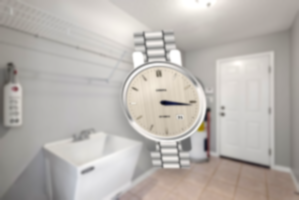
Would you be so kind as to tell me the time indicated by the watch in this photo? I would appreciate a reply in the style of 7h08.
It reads 3h16
